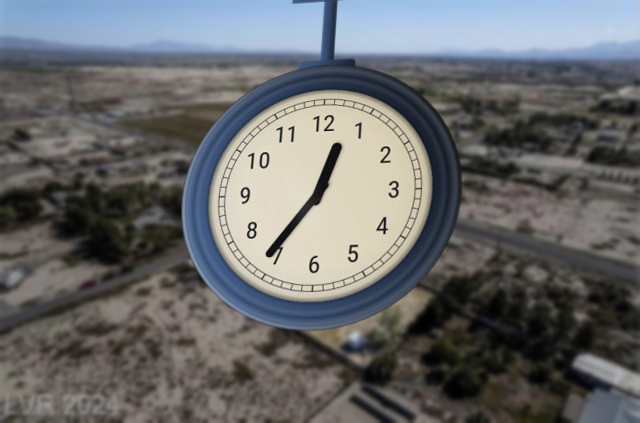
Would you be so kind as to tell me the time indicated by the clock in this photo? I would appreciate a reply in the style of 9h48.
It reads 12h36
